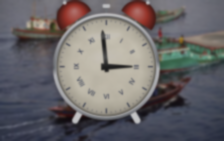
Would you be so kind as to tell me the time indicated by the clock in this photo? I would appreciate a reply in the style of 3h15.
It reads 2h59
